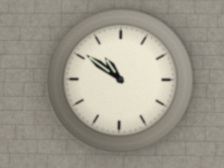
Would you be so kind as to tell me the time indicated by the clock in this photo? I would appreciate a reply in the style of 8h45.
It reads 10h51
